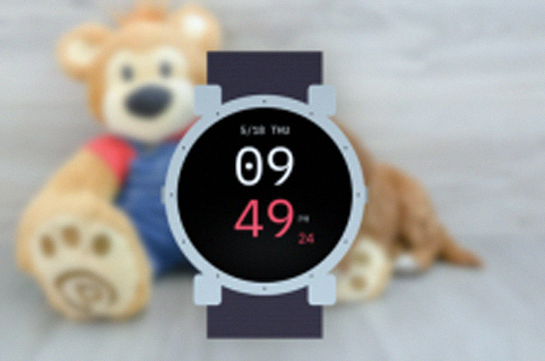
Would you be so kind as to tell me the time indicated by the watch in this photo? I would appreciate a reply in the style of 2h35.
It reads 9h49
